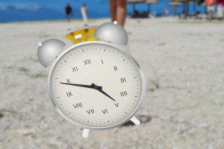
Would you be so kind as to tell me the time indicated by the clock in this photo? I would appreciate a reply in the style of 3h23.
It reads 4h49
